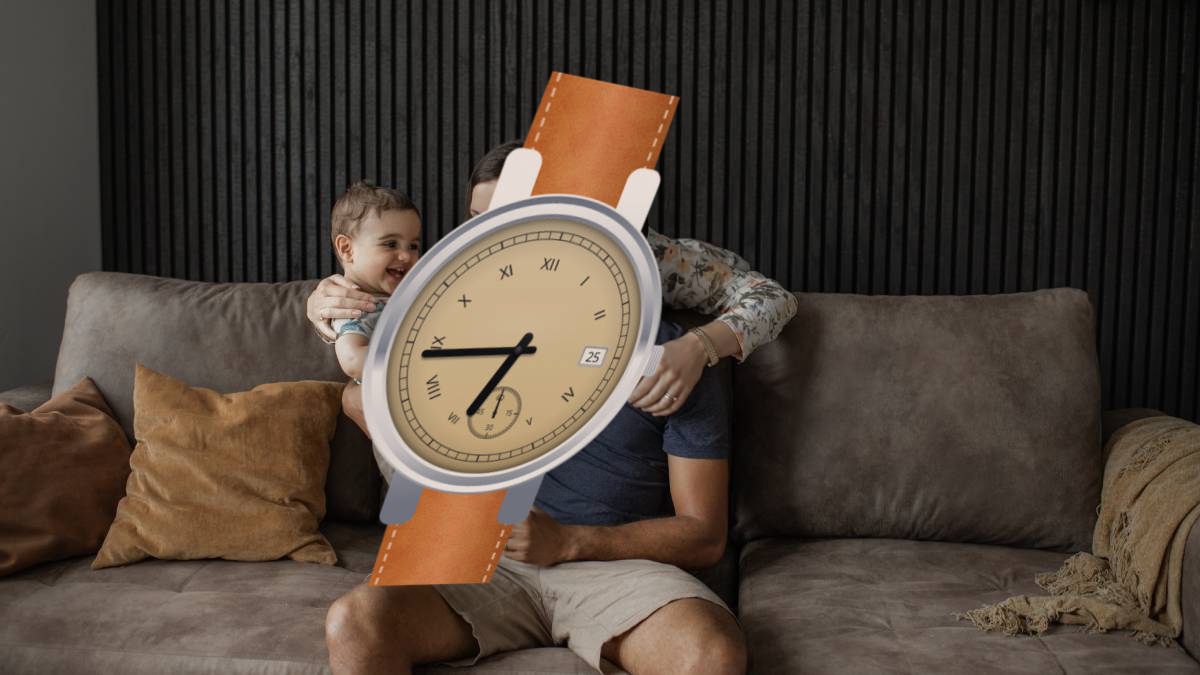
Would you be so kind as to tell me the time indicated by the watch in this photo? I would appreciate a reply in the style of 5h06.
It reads 6h44
